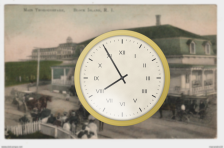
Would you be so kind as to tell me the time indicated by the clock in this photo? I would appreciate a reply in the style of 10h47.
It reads 7h55
